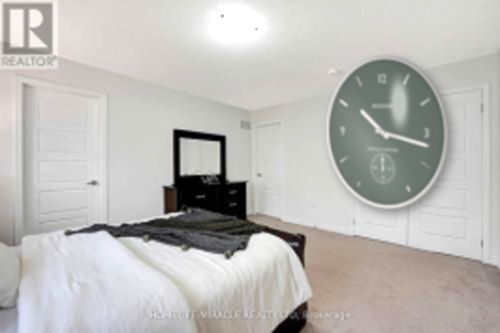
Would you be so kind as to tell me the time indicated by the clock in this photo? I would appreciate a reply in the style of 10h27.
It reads 10h17
